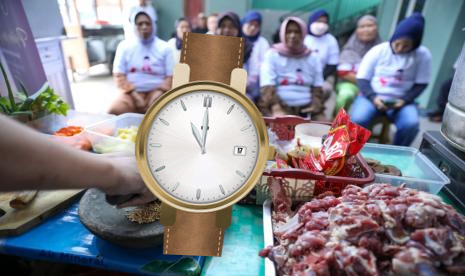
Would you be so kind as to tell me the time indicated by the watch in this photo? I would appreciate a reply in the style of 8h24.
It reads 11h00
